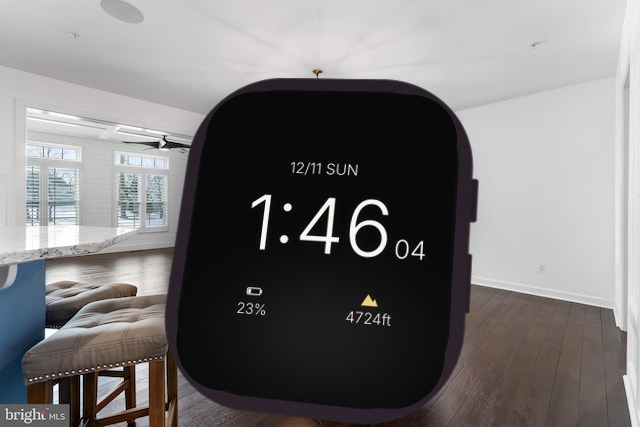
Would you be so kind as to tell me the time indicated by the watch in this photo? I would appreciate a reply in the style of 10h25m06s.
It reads 1h46m04s
